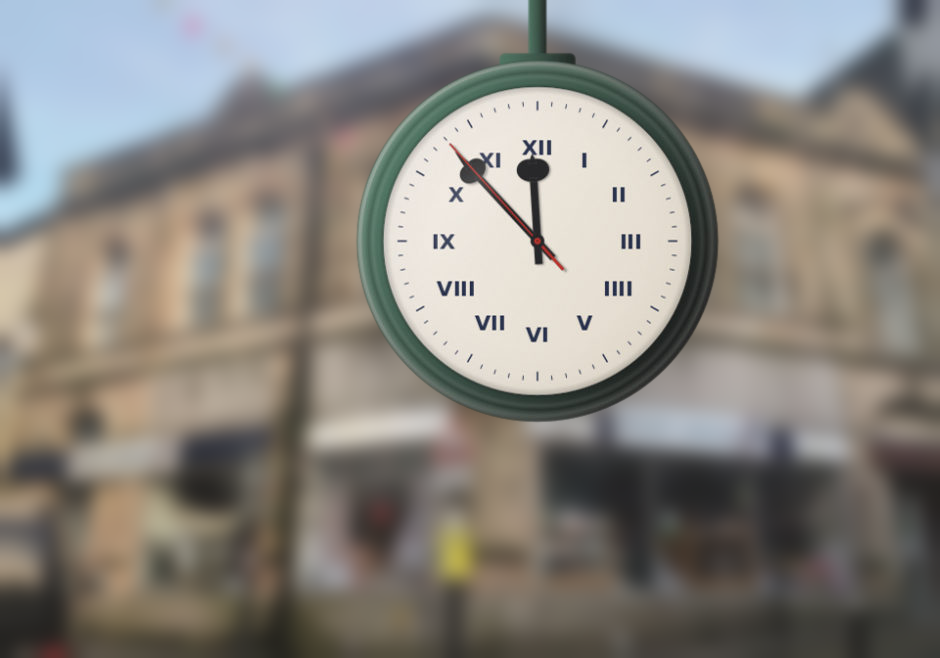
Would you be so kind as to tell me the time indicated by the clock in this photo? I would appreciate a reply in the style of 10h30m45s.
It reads 11h52m53s
